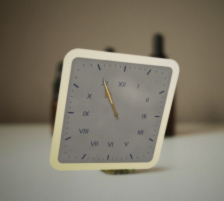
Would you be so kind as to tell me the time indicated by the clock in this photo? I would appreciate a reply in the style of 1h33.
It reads 10h55
